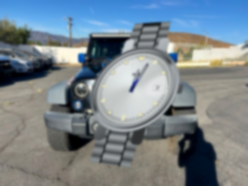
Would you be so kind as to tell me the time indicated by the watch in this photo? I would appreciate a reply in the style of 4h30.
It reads 12h03
